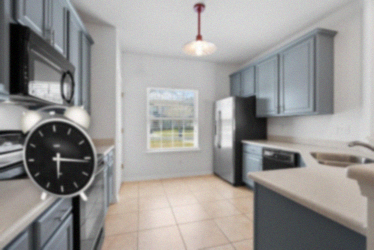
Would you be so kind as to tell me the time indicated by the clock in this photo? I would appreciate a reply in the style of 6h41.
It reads 6h16
